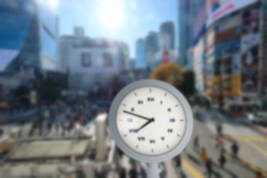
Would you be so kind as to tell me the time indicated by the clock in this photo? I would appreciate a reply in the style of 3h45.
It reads 7h48
